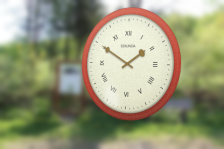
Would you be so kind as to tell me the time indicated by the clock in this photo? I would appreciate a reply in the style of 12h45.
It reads 1h50
